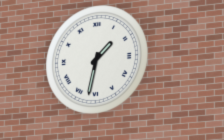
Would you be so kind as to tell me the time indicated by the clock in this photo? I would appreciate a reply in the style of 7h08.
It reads 1h32
